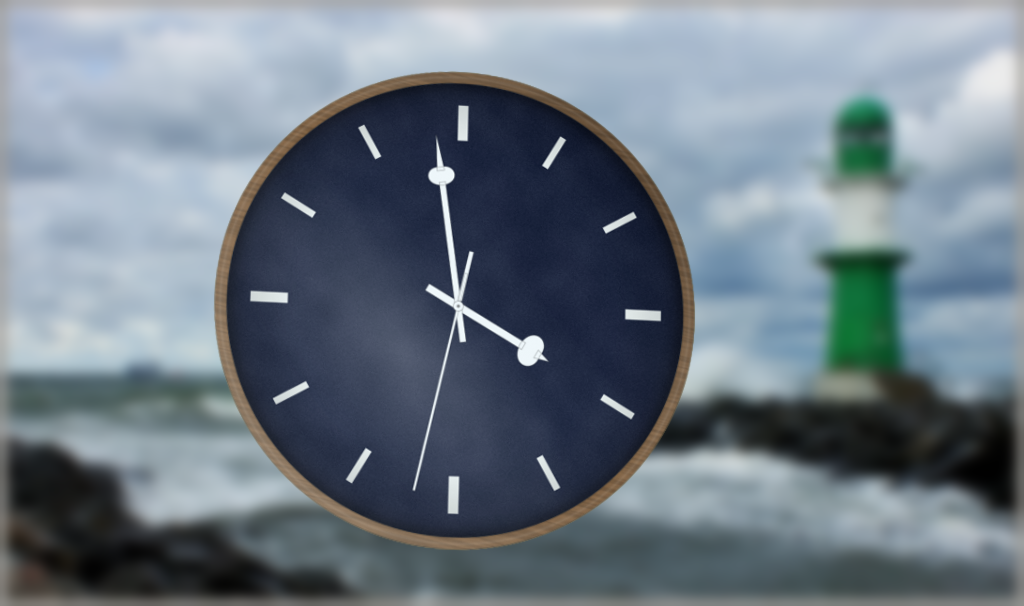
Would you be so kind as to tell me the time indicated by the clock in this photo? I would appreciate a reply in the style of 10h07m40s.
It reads 3h58m32s
